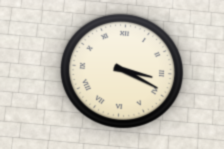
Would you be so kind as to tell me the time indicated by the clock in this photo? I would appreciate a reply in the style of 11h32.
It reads 3h19
